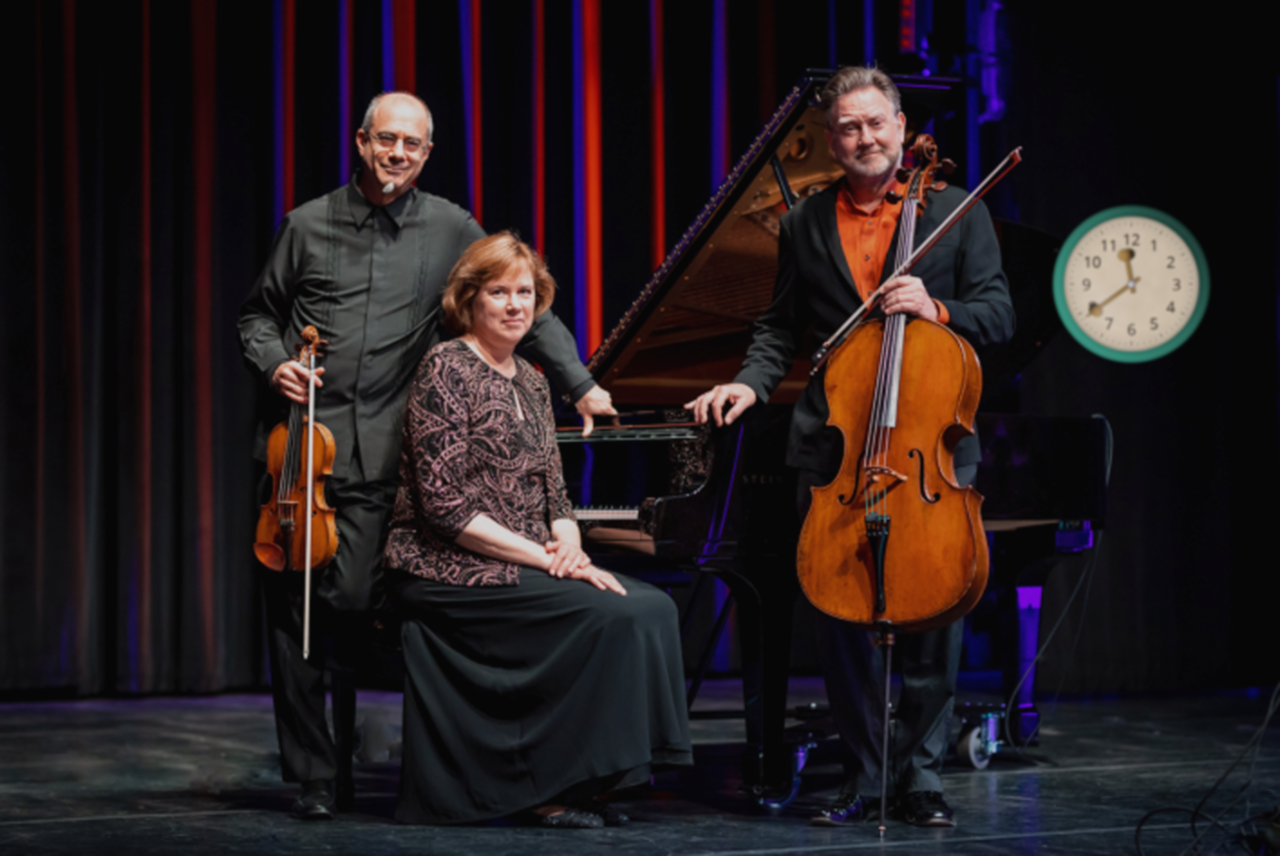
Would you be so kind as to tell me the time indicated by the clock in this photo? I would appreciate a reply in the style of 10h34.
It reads 11h39
